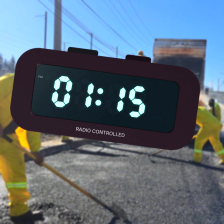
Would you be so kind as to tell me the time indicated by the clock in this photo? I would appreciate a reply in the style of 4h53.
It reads 1h15
